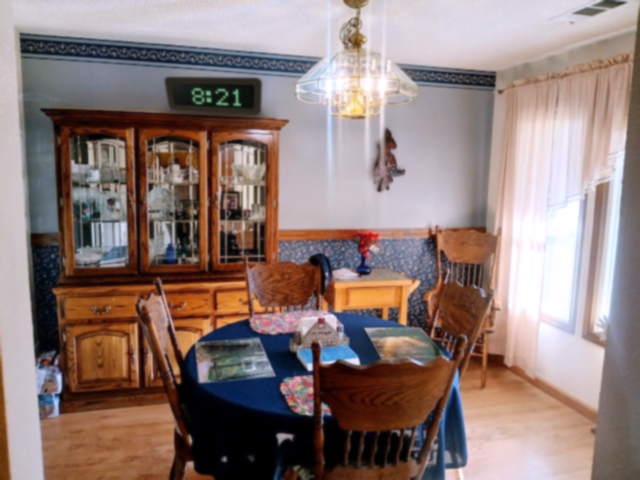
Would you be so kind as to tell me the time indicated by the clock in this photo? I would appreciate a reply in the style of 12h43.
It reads 8h21
